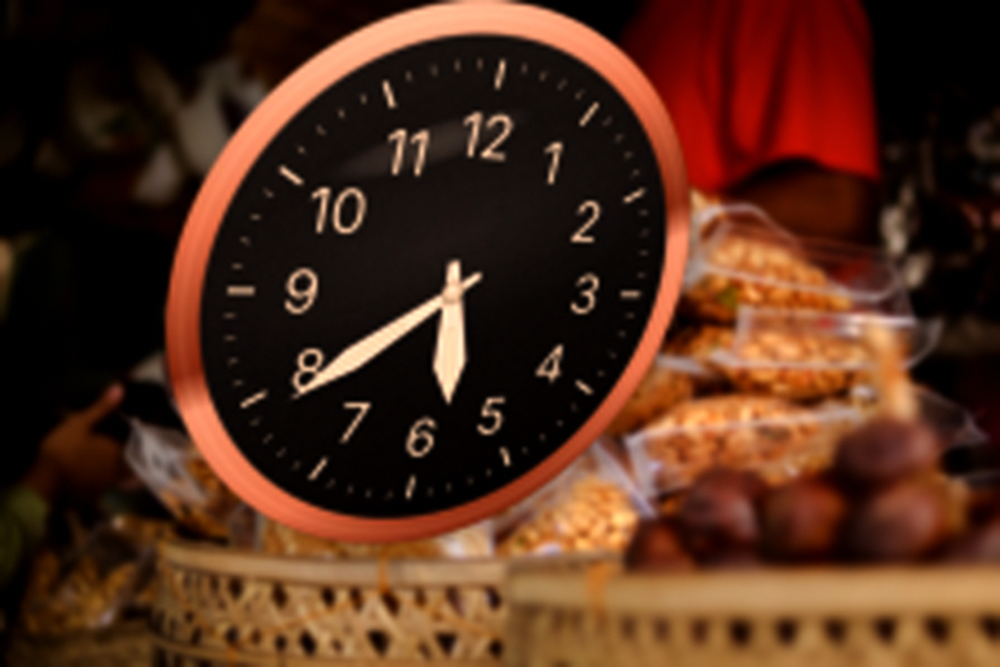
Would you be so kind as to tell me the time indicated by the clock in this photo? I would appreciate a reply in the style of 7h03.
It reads 5h39
